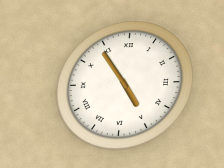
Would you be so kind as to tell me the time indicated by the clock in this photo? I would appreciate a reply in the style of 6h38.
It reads 4h54
